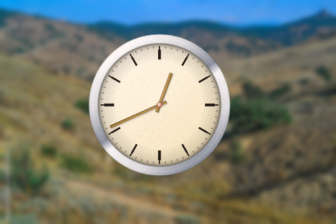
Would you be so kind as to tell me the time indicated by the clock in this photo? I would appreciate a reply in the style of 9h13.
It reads 12h41
